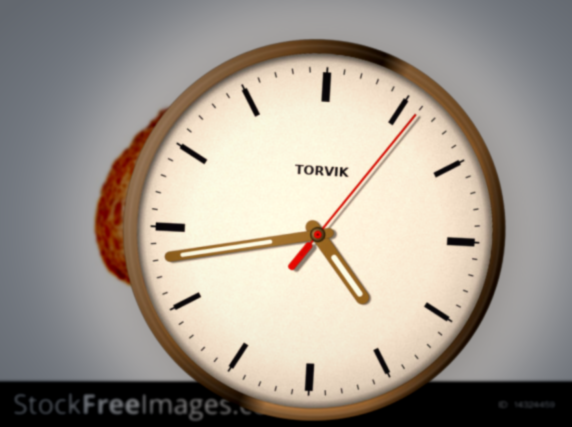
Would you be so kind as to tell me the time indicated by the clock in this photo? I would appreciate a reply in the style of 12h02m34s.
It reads 4h43m06s
